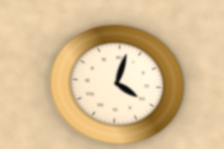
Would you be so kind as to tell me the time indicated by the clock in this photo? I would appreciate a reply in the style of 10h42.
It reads 4h02
